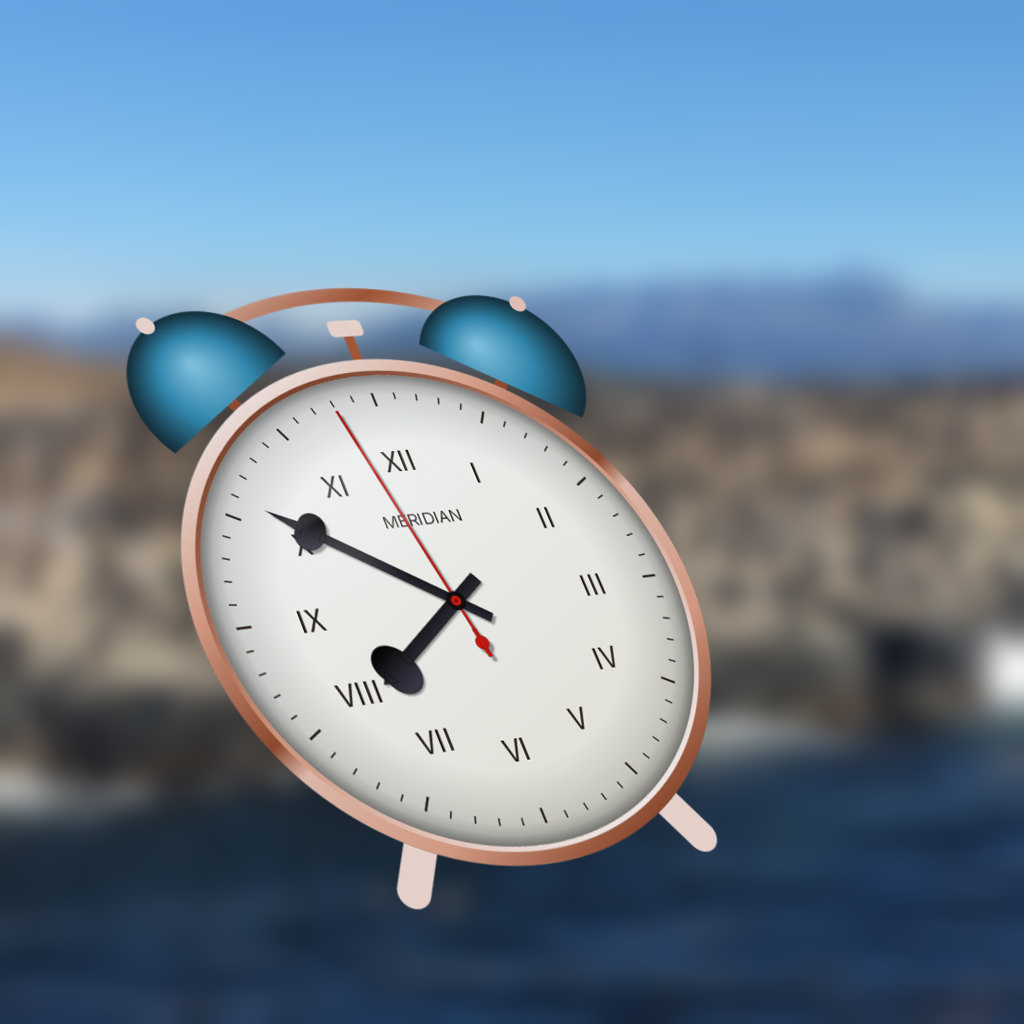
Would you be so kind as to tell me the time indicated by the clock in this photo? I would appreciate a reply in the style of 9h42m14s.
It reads 7h50m58s
